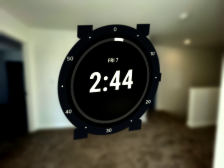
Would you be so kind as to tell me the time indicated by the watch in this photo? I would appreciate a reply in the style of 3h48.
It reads 2h44
